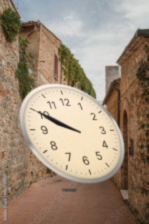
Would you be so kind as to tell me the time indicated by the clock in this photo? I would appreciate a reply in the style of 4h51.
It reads 9h50
